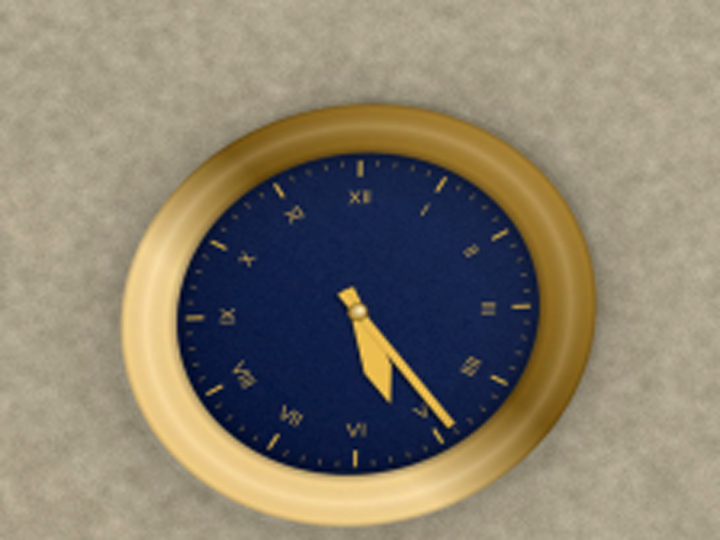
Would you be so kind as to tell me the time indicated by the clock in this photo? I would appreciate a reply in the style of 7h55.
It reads 5h24
